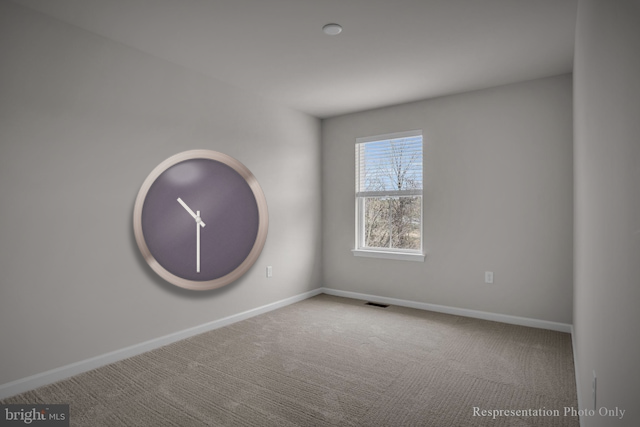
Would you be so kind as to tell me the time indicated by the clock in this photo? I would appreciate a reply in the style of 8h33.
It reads 10h30
